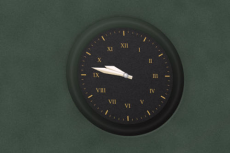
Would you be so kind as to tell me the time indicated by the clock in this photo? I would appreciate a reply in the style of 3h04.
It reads 9h47
